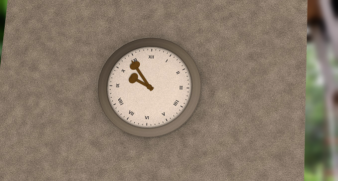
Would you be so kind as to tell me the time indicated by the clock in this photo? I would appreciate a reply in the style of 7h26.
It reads 9h54
